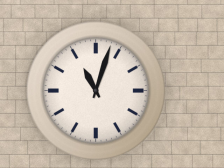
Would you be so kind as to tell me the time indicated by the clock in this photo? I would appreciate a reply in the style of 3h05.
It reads 11h03
